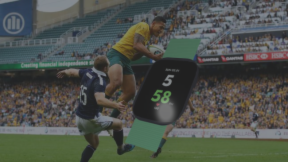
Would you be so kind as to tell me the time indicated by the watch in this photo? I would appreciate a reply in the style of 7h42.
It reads 5h58
